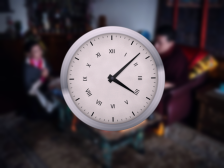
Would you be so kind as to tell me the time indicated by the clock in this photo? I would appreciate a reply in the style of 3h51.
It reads 4h08
